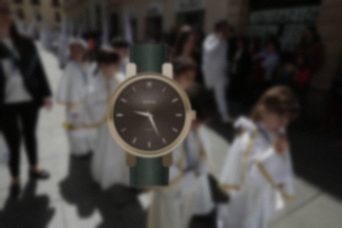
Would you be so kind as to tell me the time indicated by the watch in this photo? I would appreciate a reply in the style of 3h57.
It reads 9h26
